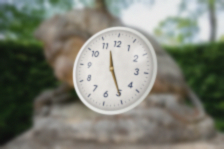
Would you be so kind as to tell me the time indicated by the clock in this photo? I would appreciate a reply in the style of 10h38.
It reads 11h25
